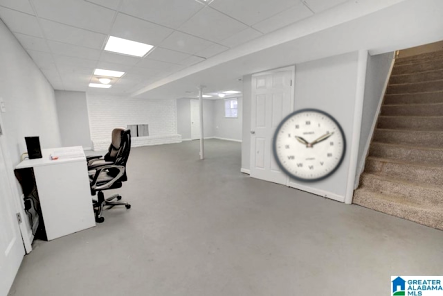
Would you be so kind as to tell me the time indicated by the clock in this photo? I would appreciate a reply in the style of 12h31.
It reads 10h11
